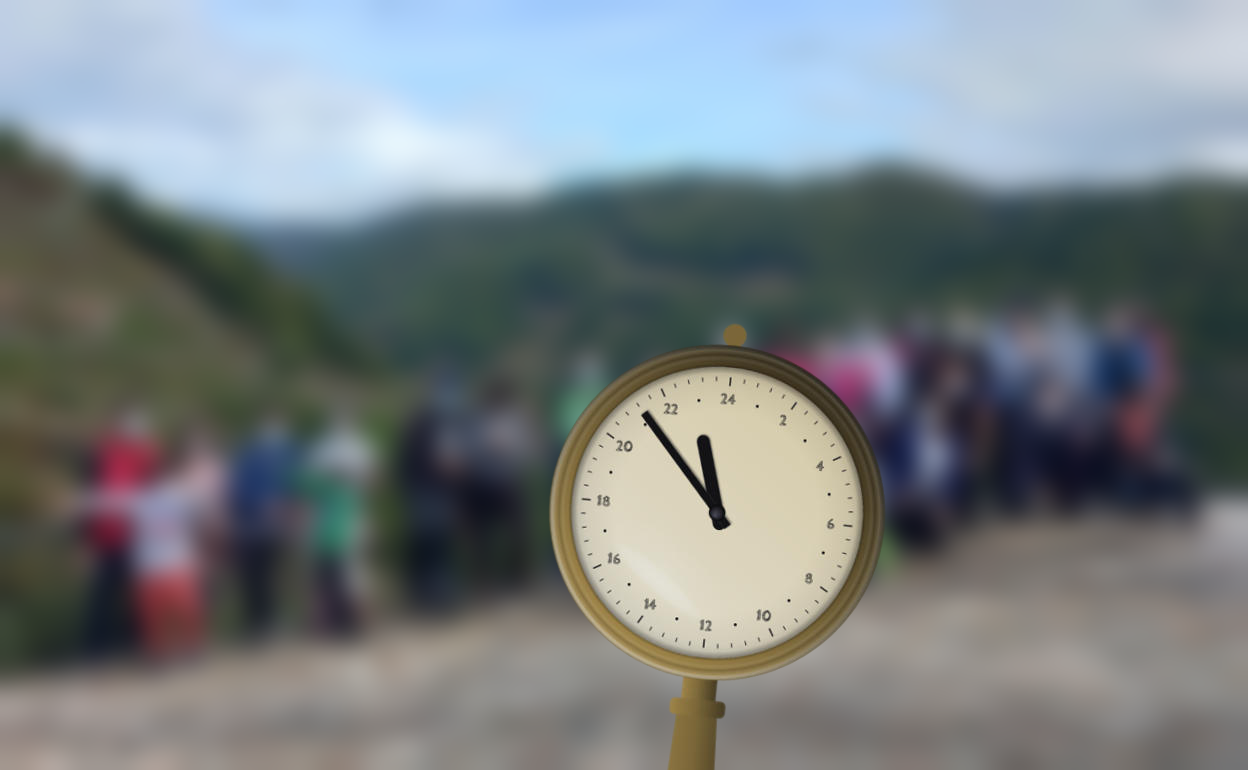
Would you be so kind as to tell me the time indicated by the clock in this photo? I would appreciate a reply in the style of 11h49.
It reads 22h53
